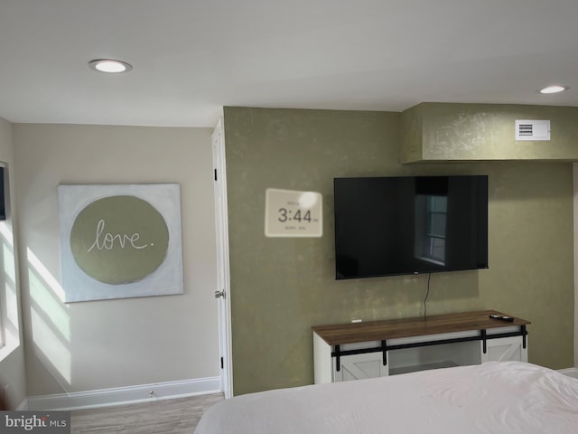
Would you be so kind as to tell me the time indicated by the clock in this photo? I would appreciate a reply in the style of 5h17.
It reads 3h44
